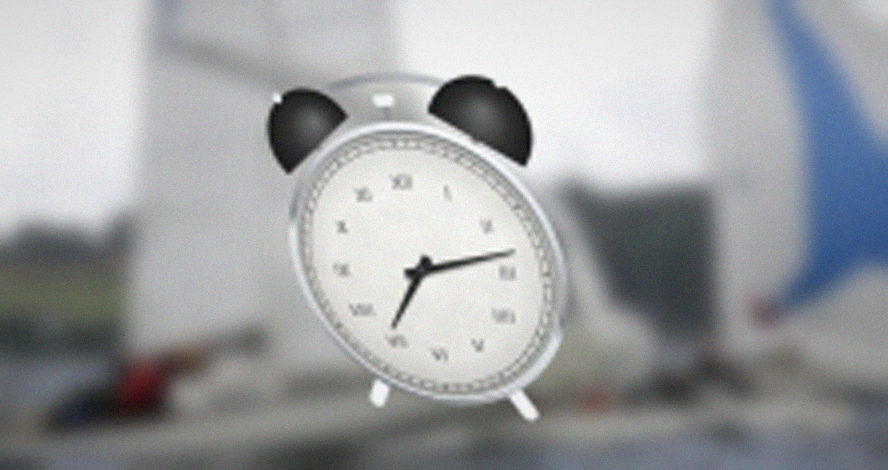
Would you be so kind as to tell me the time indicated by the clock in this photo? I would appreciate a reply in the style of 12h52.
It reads 7h13
